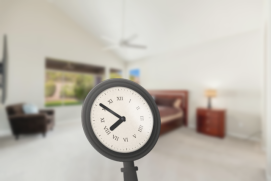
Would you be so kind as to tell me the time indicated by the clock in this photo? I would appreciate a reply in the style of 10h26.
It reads 7h51
